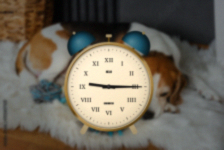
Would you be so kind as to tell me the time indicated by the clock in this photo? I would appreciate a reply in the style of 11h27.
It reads 9h15
